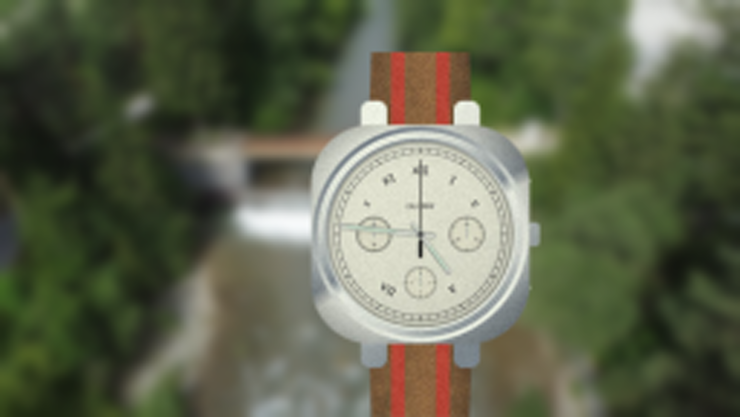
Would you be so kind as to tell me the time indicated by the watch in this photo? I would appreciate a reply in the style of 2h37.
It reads 4h46
